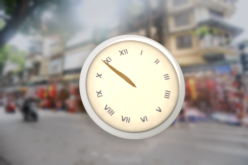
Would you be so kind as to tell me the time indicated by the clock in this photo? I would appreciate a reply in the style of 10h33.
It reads 10h54
